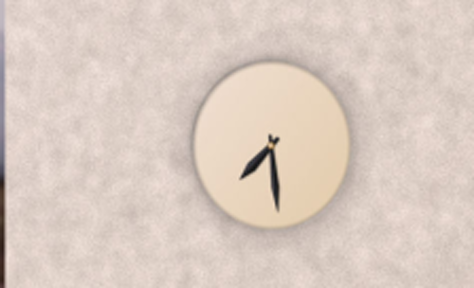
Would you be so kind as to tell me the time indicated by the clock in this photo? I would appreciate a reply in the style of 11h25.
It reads 7h29
